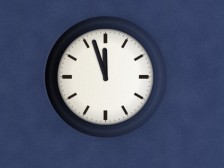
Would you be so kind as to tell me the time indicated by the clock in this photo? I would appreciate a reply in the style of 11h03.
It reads 11h57
